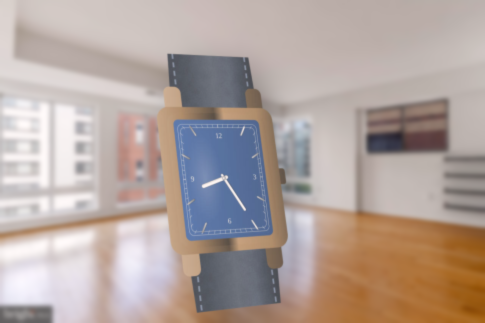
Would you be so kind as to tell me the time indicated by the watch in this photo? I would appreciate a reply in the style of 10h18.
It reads 8h25
